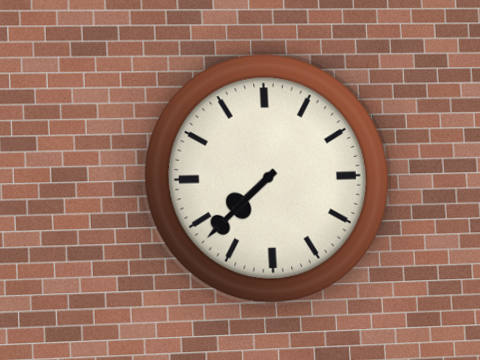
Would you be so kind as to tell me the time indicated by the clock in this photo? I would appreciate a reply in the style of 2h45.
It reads 7h38
